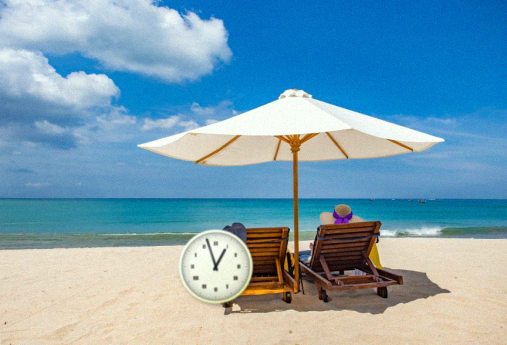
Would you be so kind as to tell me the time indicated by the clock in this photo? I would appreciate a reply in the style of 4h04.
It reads 12h57
